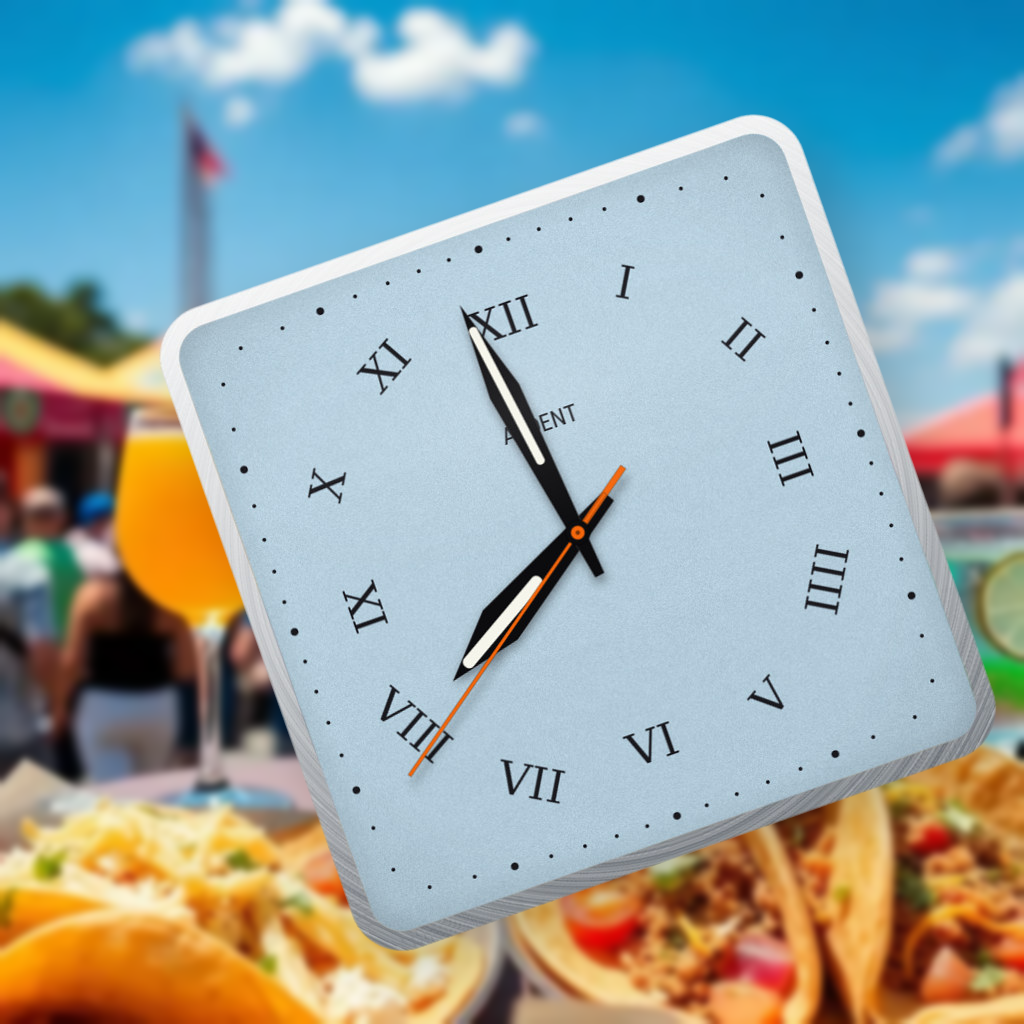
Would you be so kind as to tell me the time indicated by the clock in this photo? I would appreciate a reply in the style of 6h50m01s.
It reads 7h58m39s
